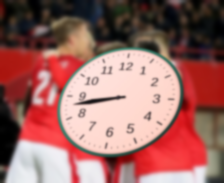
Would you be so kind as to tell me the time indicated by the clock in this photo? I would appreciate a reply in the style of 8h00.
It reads 8h43
